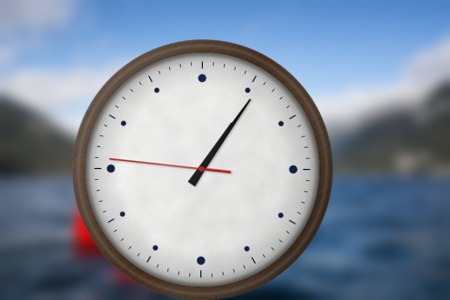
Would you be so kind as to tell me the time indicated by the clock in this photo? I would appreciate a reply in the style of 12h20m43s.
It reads 1h05m46s
